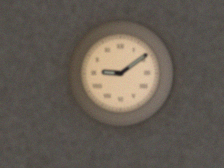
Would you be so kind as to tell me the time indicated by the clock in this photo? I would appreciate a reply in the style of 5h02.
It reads 9h09
